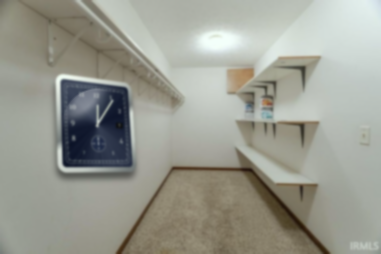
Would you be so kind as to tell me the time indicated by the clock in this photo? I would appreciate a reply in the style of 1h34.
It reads 12h06
